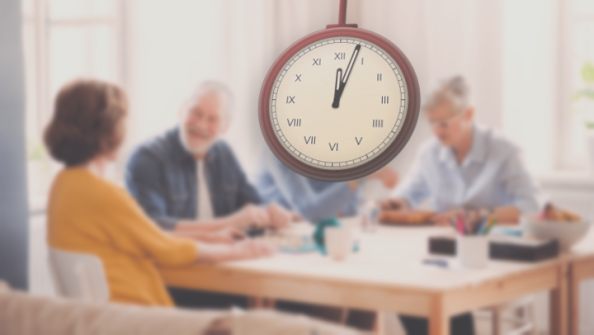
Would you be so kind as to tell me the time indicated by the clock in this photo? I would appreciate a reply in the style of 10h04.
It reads 12h03
